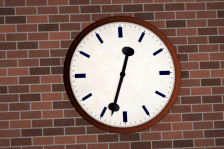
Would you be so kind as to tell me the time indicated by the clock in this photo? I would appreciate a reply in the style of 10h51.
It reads 12h33
